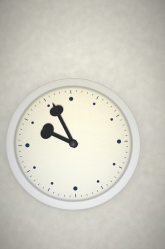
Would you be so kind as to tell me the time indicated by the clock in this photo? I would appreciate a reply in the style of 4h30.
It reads 9h56
